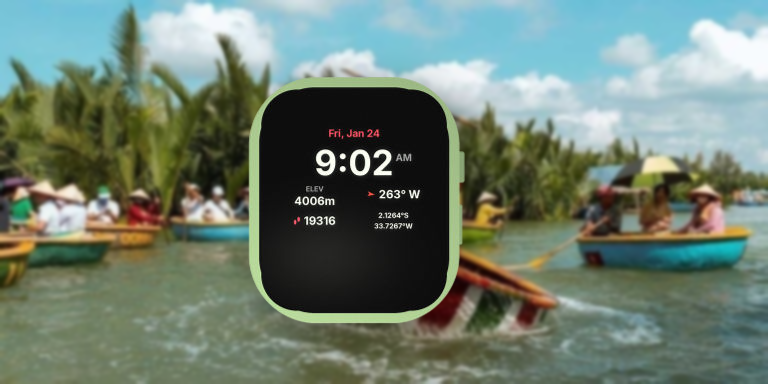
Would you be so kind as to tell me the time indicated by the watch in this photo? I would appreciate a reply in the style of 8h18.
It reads 9h02
